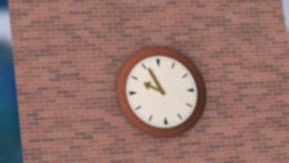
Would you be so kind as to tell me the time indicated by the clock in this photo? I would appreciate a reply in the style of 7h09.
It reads 9h56
